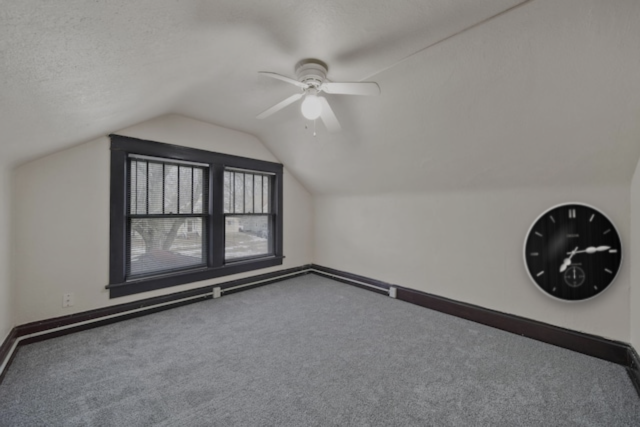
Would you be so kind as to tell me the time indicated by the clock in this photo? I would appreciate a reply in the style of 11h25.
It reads 7h14
